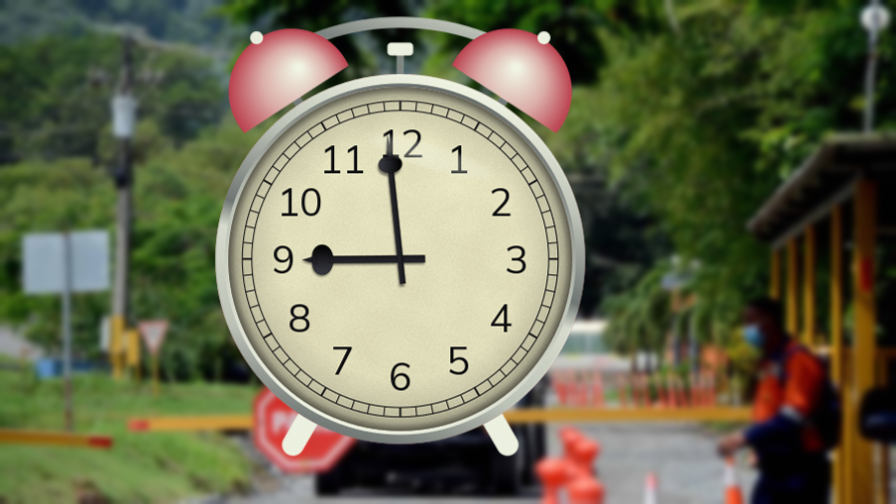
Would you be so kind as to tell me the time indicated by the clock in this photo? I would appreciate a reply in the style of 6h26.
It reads 8h59
